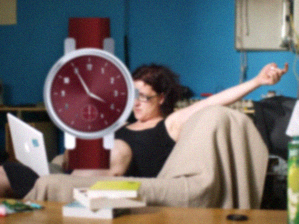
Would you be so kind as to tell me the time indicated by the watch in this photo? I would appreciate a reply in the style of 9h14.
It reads 3h55
